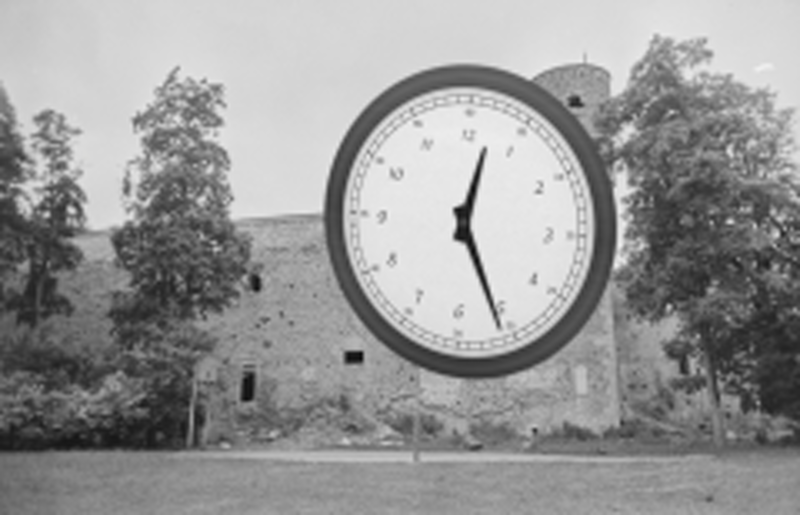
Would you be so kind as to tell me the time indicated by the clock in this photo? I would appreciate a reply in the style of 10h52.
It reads 12h26
